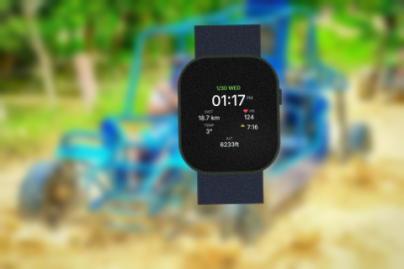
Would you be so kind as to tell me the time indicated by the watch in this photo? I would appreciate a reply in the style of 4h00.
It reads 1h17
